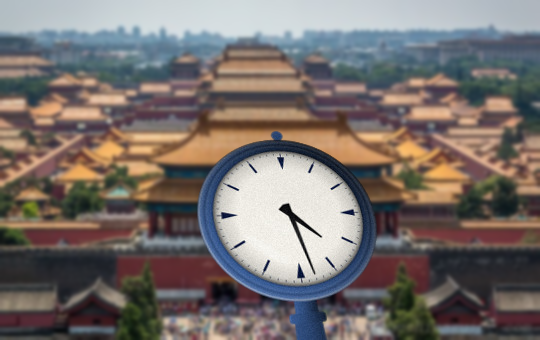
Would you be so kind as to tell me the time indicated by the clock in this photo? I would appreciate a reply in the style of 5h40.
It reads 4h28
